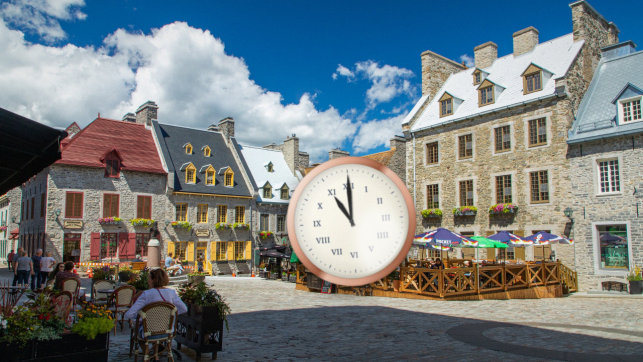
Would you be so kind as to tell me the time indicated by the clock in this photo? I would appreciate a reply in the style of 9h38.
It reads 11h00
